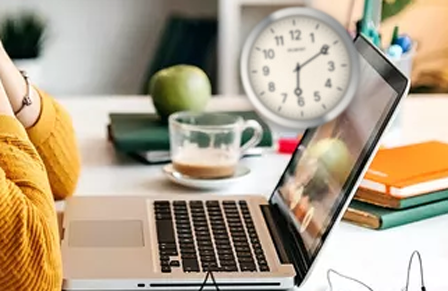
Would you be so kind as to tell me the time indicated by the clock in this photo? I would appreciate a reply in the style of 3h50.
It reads 6h10
